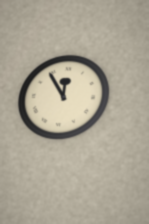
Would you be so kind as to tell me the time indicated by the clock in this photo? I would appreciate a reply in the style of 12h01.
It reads 11h54
